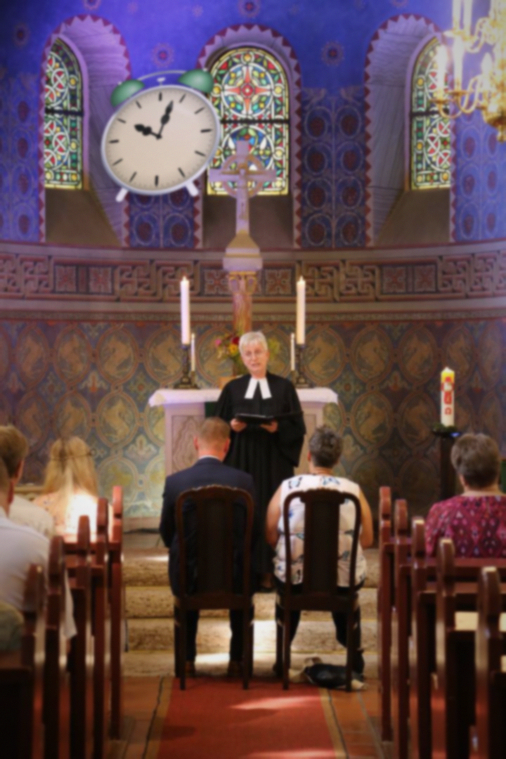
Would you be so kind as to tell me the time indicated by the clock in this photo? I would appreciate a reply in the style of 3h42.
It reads 10h03
